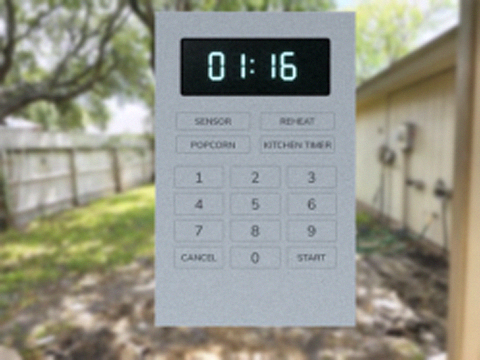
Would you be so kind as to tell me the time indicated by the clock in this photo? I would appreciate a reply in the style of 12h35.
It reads 1h16
